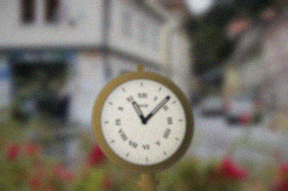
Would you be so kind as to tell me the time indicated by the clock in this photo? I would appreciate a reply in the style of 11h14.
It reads 11h08
